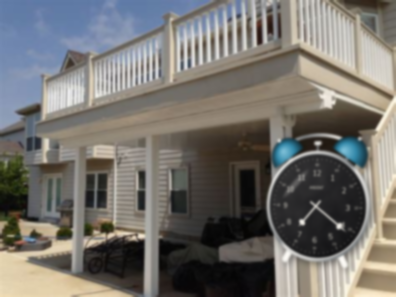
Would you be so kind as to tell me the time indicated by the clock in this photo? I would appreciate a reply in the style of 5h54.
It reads 7h21
